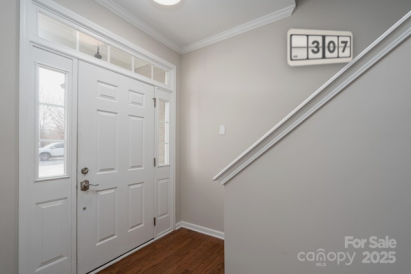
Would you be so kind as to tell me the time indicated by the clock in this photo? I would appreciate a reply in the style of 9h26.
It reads 3h07
